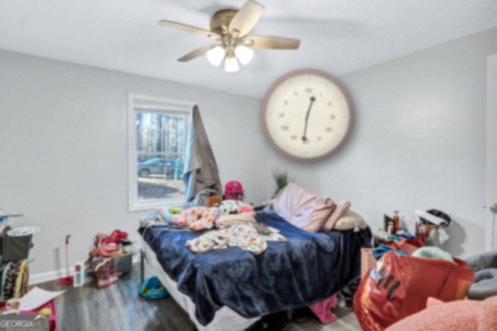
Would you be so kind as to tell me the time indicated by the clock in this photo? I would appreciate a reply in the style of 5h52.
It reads 12h31
